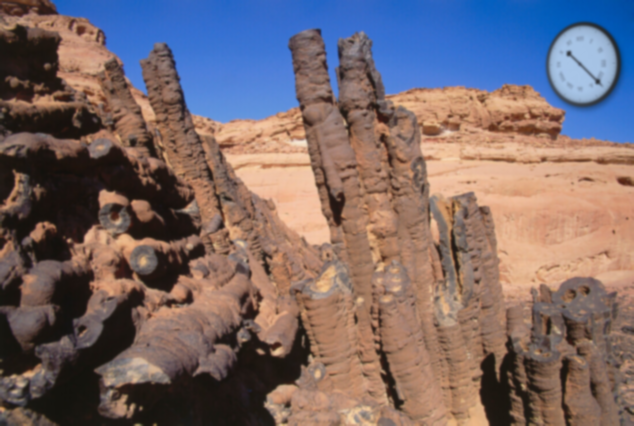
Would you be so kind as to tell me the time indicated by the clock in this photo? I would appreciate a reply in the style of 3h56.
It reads 10h22
